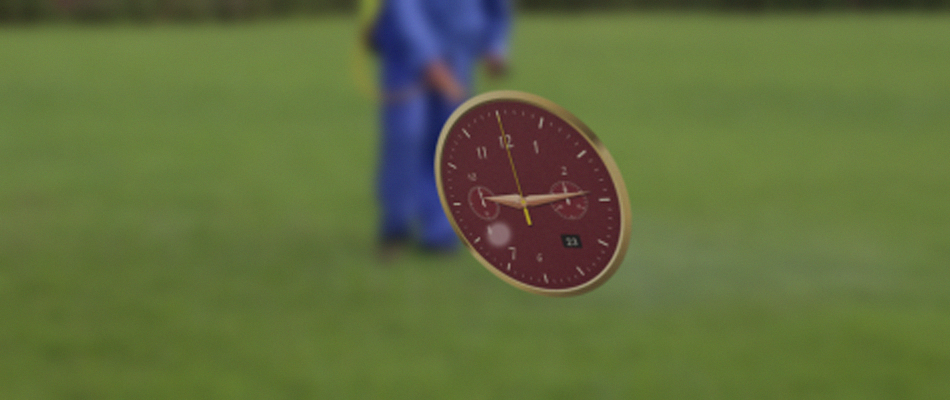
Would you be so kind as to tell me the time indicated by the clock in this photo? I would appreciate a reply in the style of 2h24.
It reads 9h14
